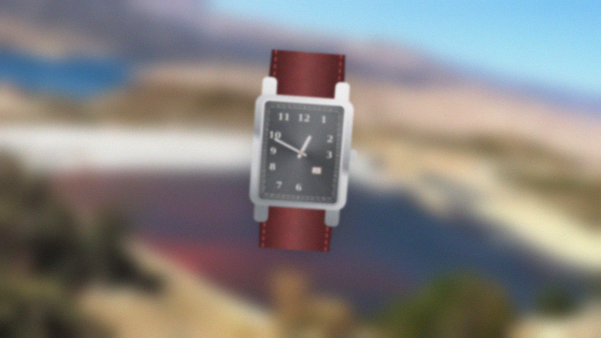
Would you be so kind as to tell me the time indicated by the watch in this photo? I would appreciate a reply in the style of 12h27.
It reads 12h49
